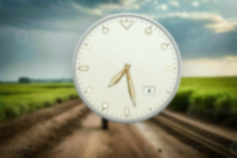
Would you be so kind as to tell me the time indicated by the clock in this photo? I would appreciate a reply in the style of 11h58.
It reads 7h28
